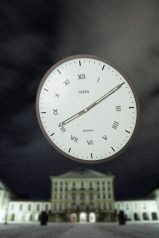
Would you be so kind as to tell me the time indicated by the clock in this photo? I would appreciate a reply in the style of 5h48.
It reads 8h10
